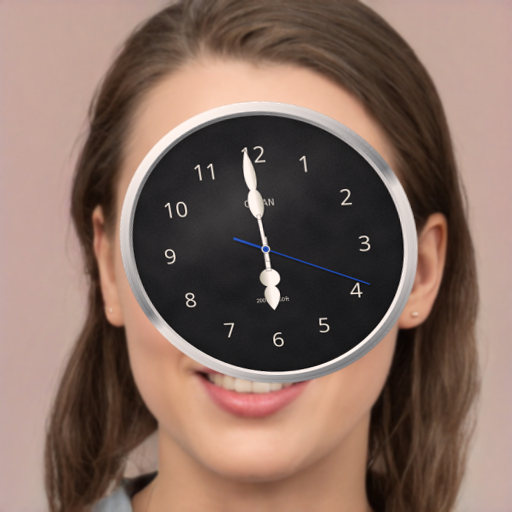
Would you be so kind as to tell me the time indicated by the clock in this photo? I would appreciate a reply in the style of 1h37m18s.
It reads 5h59m19s
